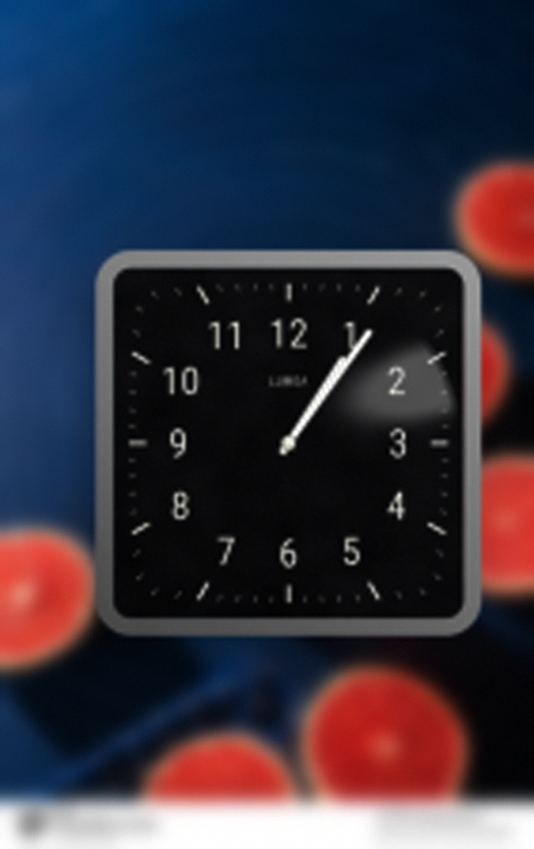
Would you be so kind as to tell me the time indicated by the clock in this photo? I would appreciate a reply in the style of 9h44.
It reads 1h06
